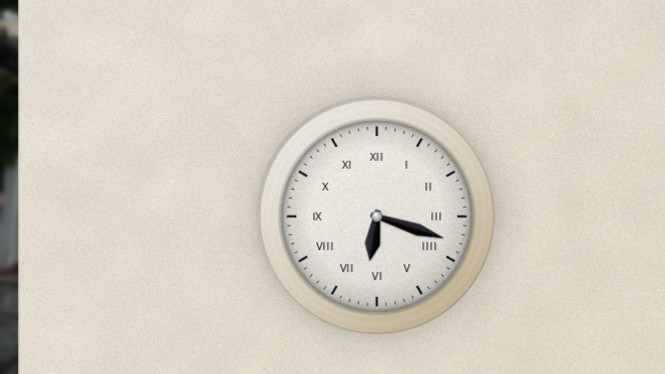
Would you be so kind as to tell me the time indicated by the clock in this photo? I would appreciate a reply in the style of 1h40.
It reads 6h18
